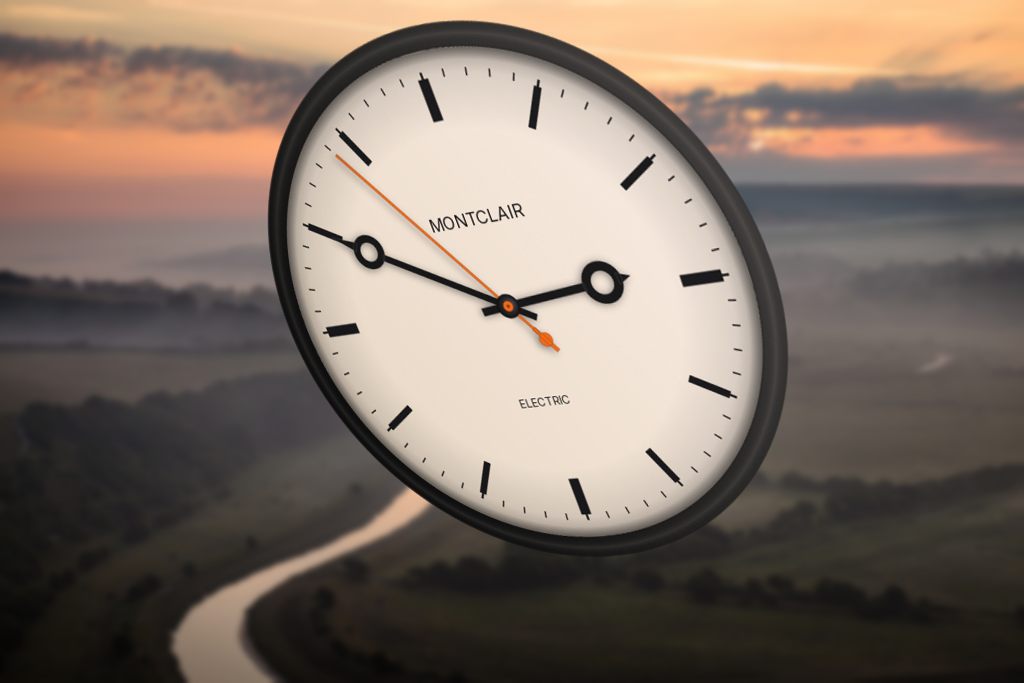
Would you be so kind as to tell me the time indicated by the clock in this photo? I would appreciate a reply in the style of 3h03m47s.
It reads 2h49m54s
